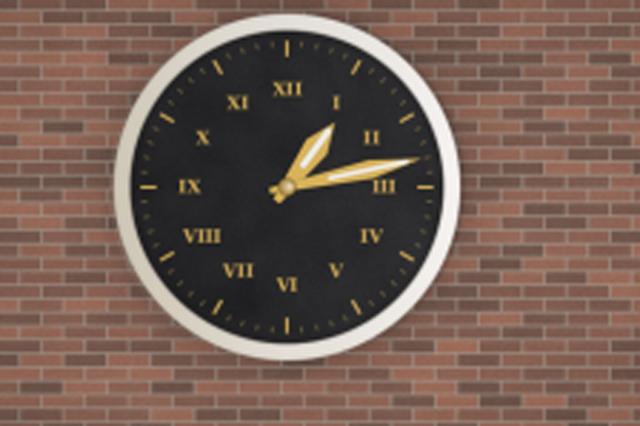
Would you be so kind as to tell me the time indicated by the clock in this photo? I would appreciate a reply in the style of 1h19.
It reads 1h13
